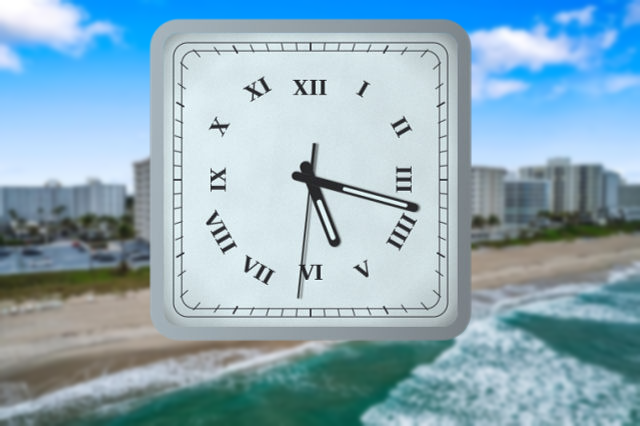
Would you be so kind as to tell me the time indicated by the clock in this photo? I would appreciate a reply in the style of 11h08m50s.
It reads 5h17m31s
